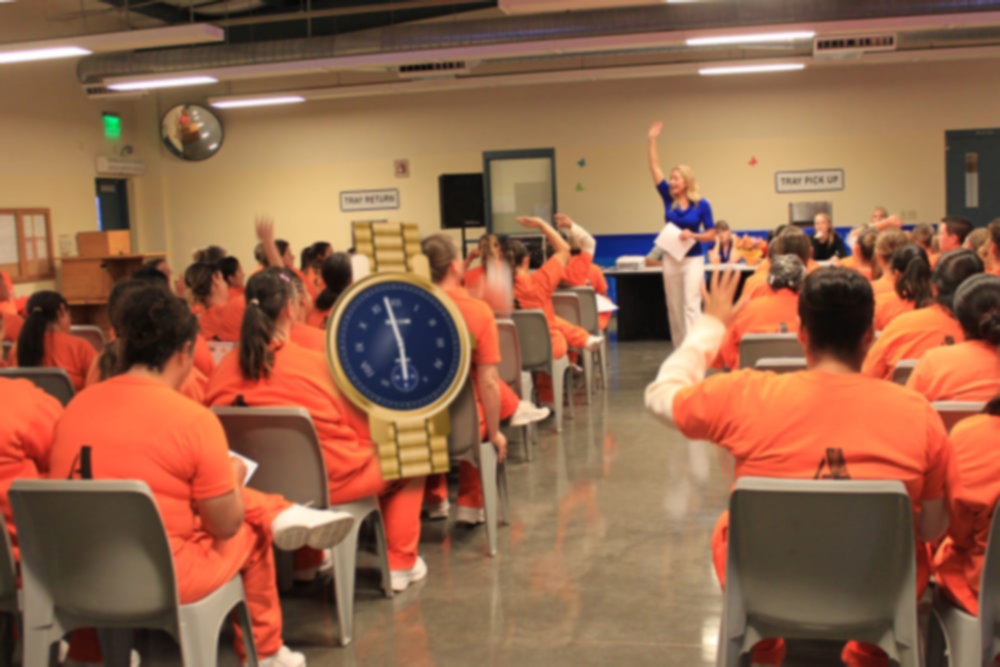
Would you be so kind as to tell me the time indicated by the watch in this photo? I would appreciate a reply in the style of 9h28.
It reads 5h58
